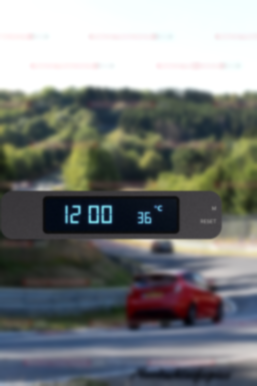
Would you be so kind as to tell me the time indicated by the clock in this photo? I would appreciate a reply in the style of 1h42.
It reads 12h00
